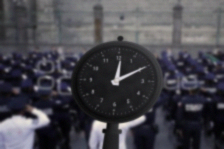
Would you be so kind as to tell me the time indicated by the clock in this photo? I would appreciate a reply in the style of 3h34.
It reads 12h10
